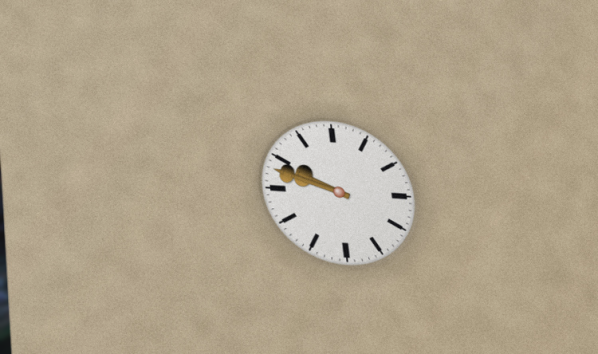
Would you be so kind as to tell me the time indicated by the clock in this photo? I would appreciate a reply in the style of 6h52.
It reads 9h48
